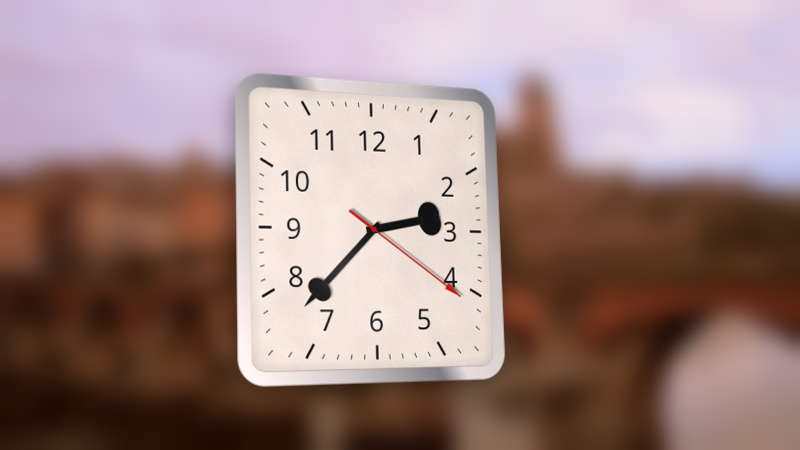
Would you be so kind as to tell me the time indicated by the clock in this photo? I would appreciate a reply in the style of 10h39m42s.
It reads 2h37m21s
